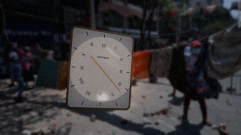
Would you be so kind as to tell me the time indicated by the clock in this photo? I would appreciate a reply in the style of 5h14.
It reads 10h22
